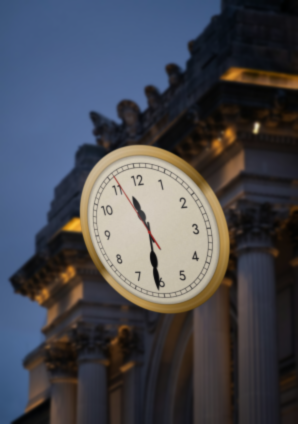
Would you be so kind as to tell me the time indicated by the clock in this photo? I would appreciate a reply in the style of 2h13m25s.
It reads 11h30m56s
